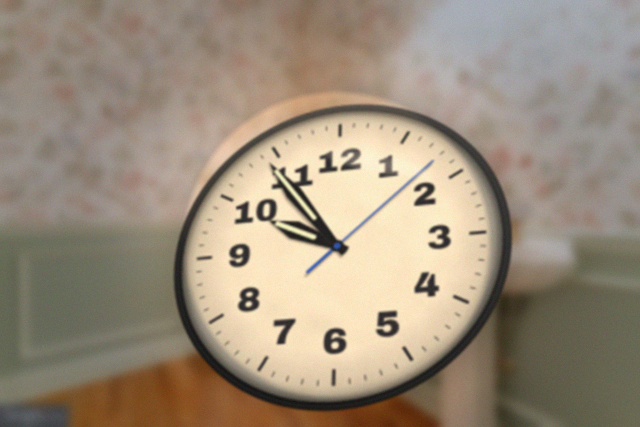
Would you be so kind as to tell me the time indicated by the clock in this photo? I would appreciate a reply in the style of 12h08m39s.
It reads 9h54m08s
